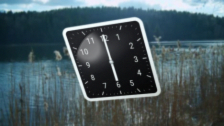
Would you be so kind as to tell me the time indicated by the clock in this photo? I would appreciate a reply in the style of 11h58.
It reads 6h00
